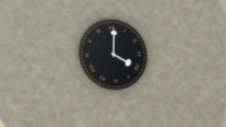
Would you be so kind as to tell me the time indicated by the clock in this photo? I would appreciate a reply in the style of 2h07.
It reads 4h01
